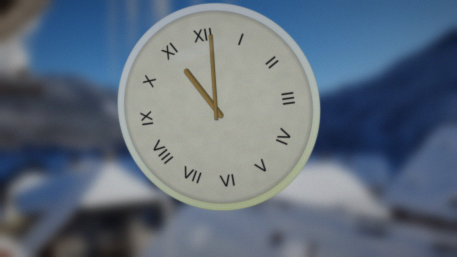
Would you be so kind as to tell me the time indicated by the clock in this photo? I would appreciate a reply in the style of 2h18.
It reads 11h01
